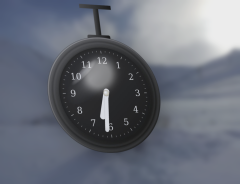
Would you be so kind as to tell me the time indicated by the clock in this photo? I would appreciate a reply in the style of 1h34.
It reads 6h31
